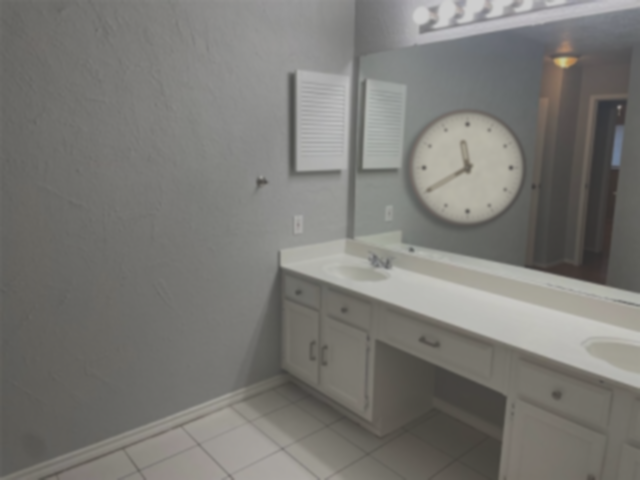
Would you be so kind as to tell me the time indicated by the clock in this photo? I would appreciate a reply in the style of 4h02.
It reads 11h40
